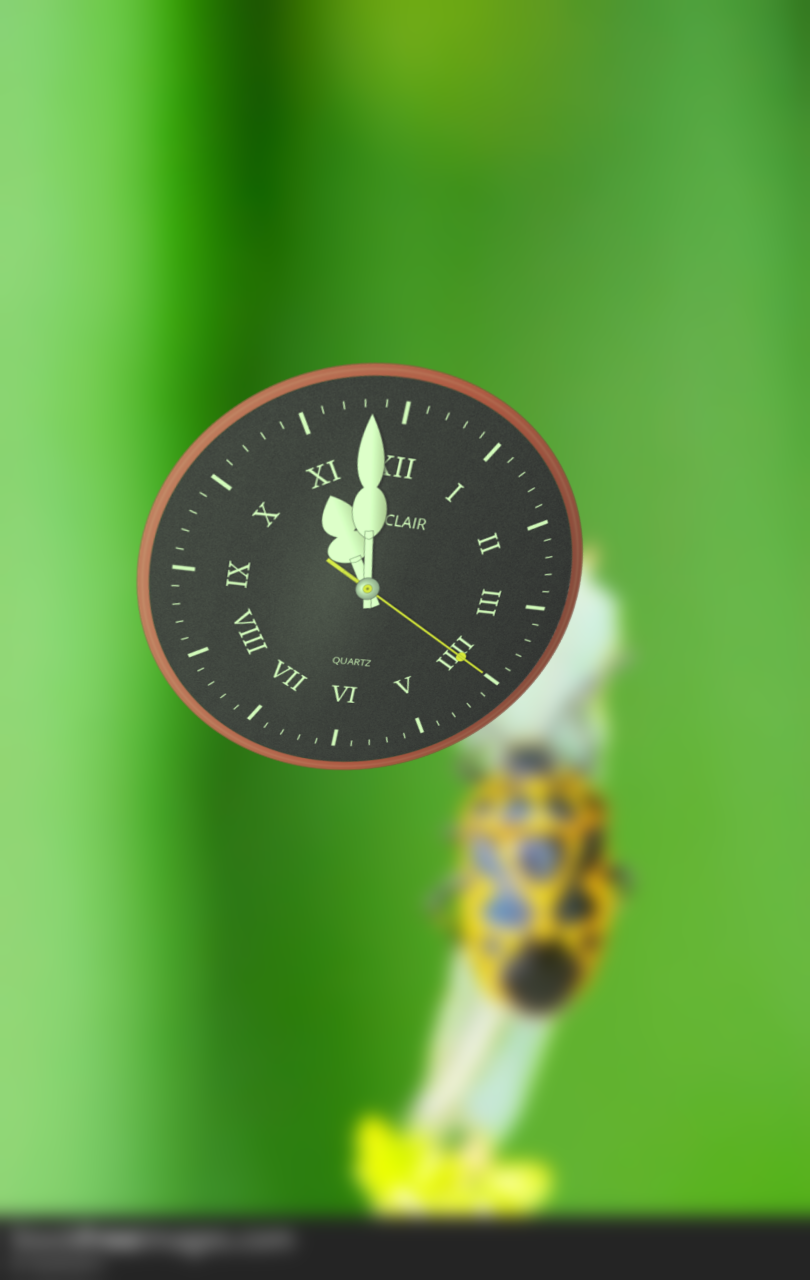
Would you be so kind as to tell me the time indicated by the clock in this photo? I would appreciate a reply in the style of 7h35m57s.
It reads 10h58m20s
